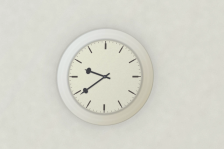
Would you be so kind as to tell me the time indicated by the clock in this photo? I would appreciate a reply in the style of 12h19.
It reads 9h39
